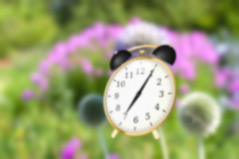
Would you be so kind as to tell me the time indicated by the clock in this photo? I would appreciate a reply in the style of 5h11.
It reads 7h05
